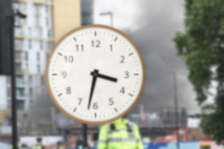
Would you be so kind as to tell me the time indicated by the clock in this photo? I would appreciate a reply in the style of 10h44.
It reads 3h32
